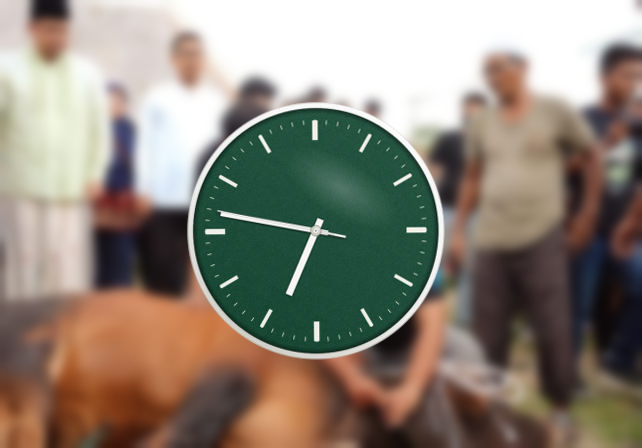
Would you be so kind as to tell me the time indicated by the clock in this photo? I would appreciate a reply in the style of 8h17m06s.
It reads 6h46m47s
